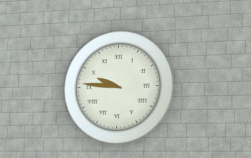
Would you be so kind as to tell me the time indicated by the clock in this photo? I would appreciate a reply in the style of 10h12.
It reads 9h46
